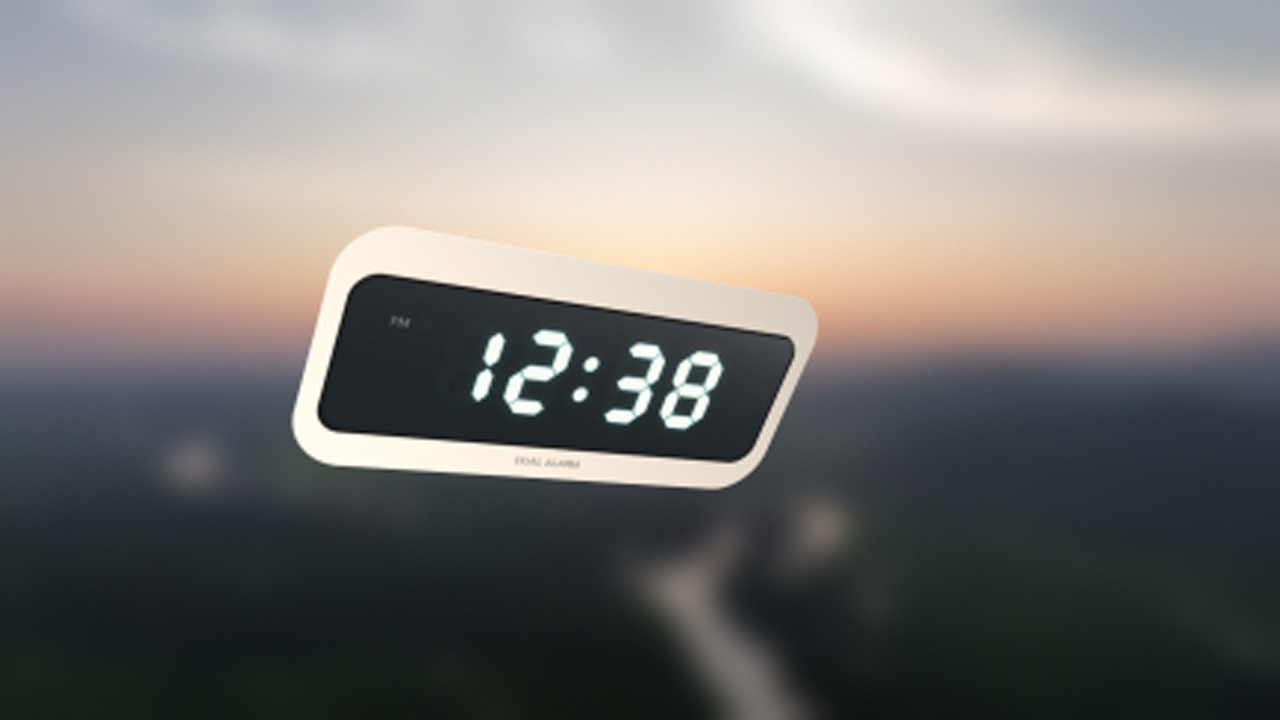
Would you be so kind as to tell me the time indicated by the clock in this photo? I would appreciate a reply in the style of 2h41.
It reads 12h38
